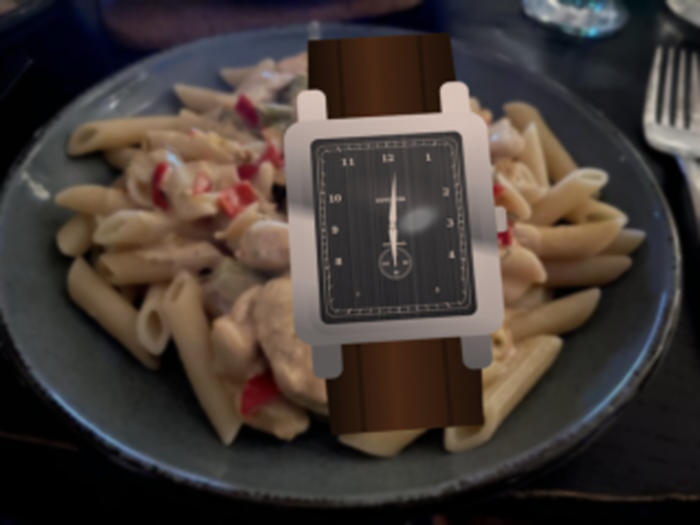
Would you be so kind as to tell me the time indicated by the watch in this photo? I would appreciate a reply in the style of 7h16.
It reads 6h01
